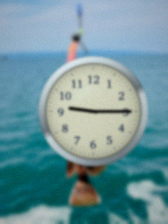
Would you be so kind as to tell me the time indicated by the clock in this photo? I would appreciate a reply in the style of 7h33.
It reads 9h15
